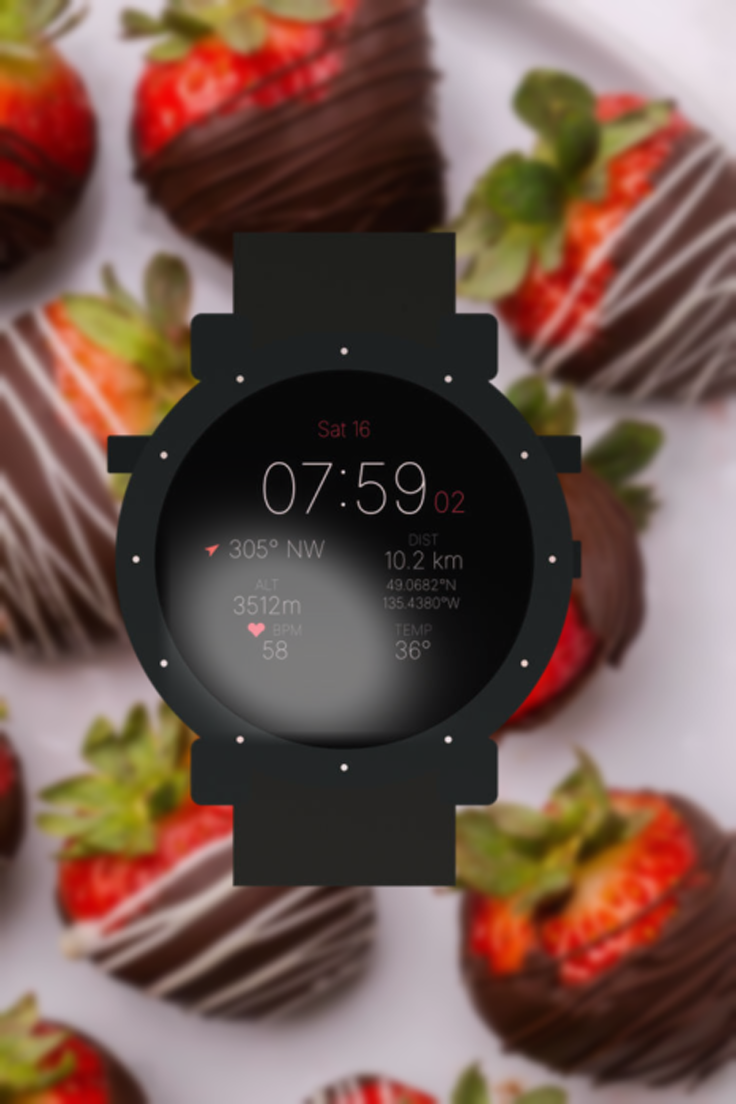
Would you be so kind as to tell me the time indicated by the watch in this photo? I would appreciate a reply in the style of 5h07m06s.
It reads 7h59m02s
